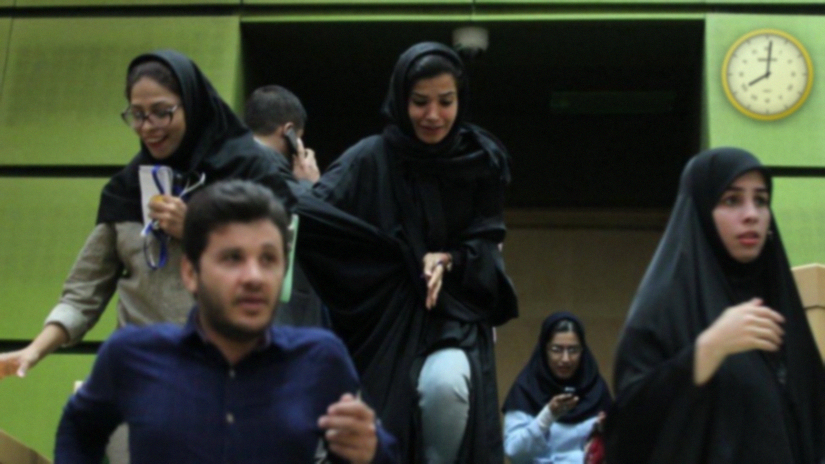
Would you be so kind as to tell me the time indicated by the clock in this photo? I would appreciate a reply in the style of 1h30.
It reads 8h01
